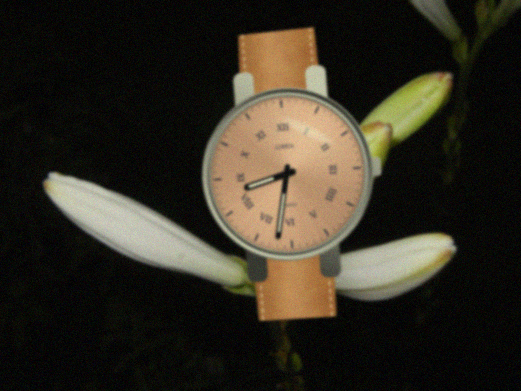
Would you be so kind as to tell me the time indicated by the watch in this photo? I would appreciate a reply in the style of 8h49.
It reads 8h32
